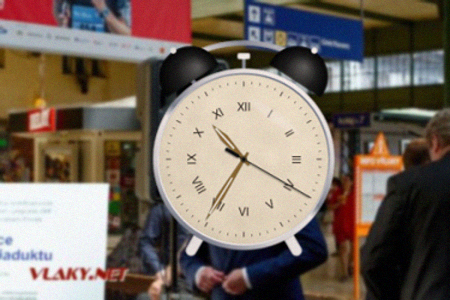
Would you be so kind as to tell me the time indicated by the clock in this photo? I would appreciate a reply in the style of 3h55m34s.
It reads 10h35m20s
